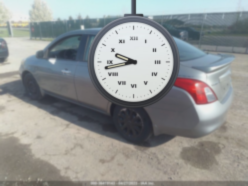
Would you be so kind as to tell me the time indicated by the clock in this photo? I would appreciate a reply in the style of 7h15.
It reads 9h43
